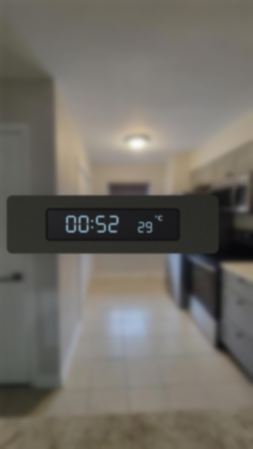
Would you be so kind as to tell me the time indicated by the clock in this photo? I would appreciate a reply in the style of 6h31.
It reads 0h52
